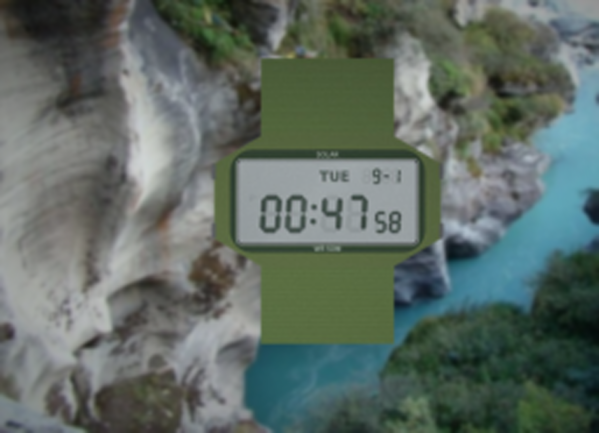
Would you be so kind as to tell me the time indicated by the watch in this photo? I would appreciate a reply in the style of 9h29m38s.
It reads 0h47m58s
